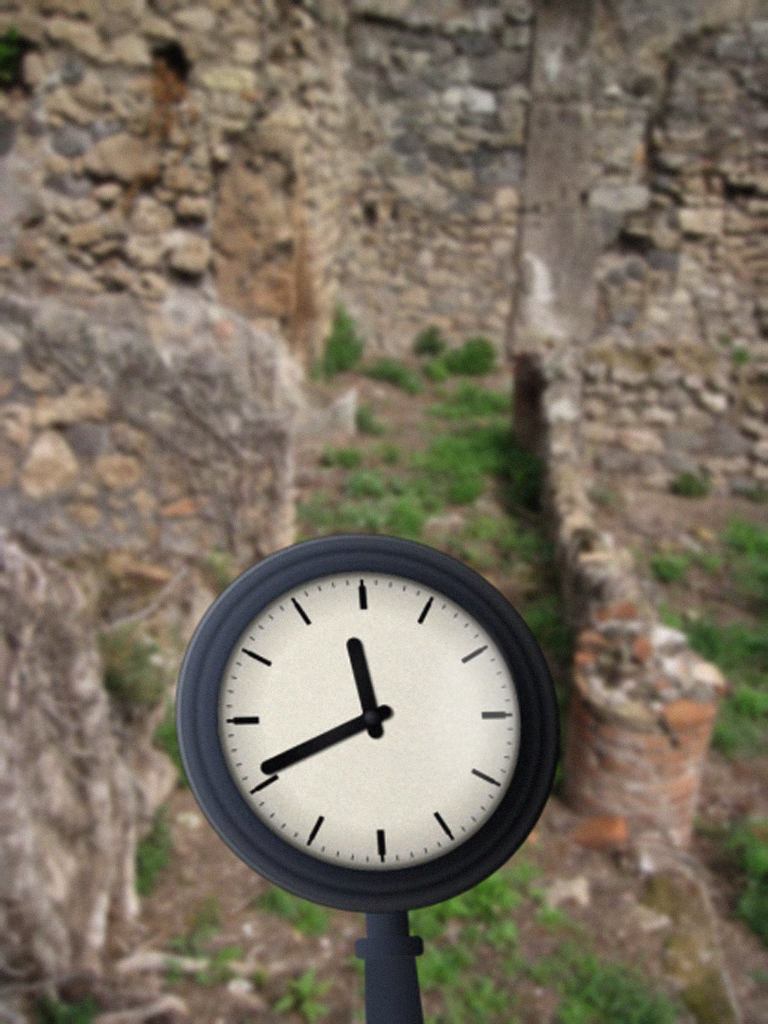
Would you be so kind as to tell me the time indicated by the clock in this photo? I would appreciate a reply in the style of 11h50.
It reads 11h41
